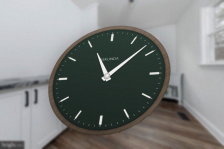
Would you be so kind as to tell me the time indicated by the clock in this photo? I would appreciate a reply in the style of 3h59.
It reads 11h08
